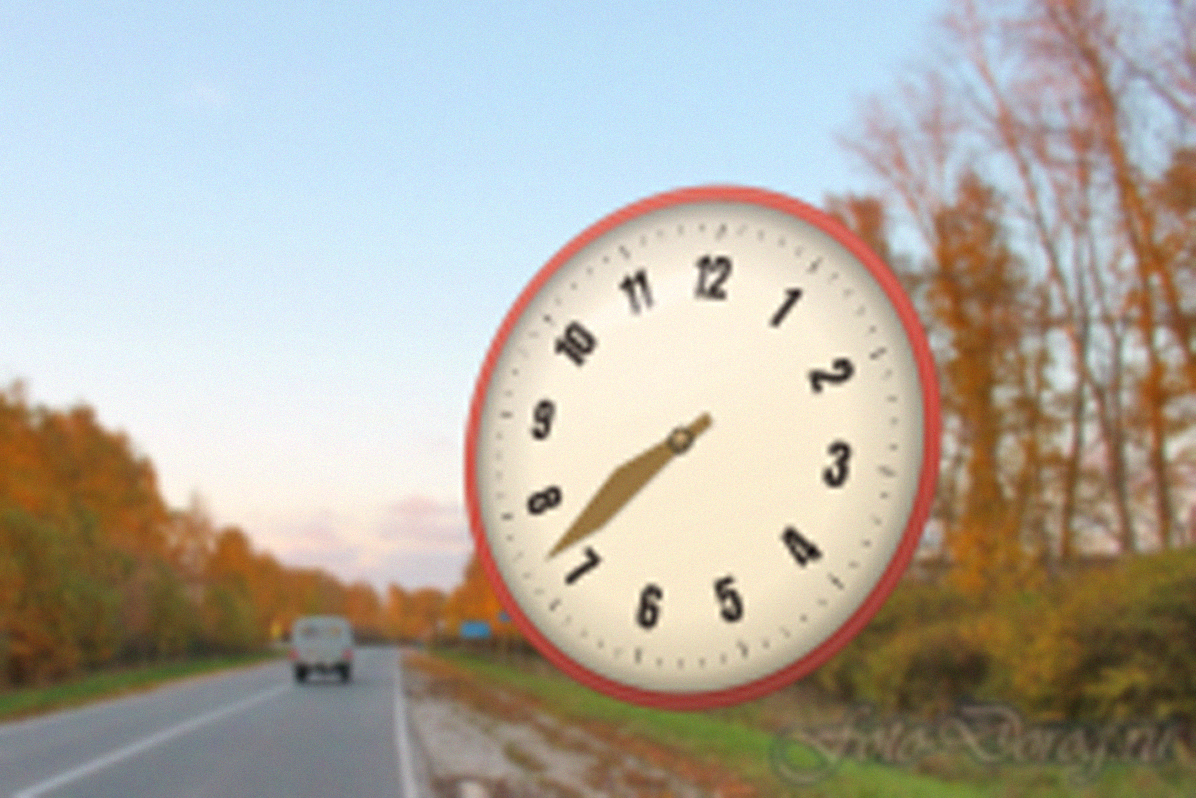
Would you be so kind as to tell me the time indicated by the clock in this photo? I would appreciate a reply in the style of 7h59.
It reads 7h37
